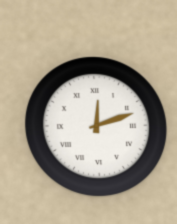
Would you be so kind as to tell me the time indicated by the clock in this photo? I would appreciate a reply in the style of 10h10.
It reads 12h12
